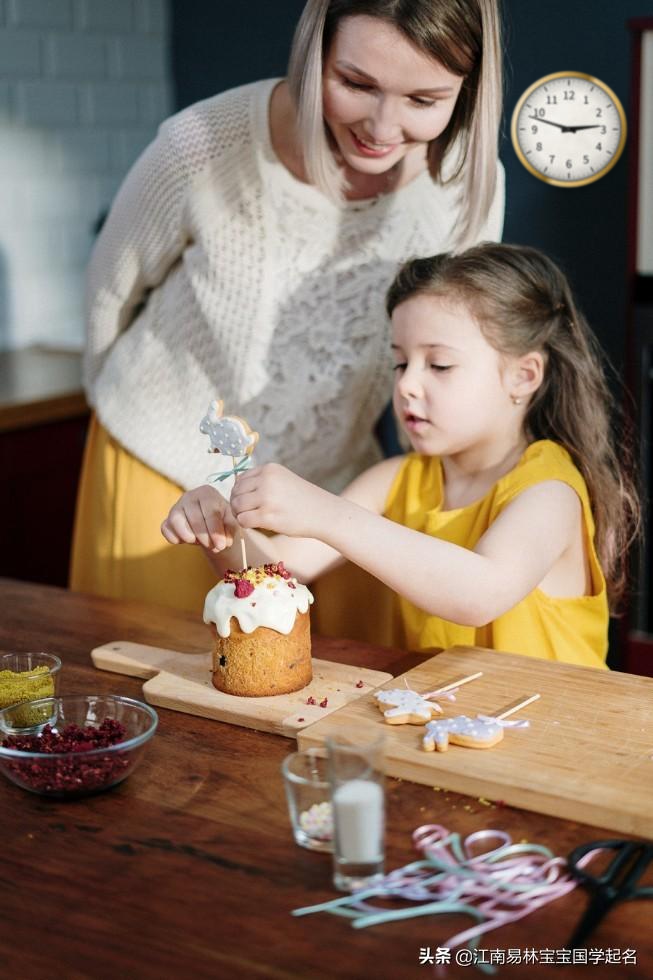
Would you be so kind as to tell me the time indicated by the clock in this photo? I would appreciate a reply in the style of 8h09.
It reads 2h48
